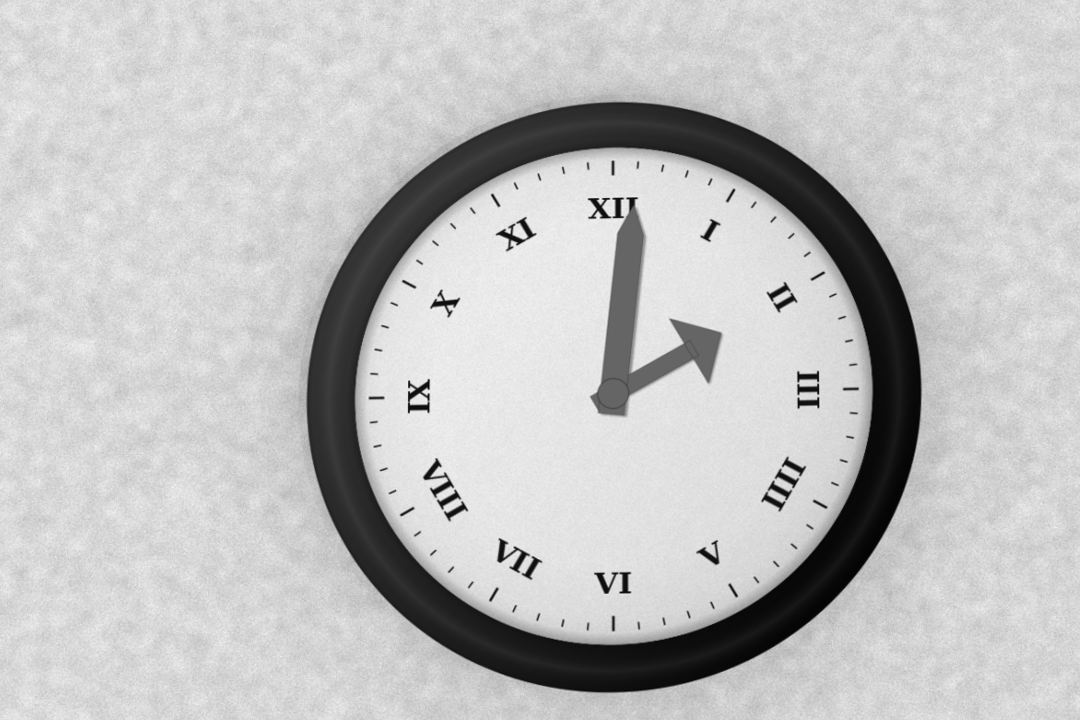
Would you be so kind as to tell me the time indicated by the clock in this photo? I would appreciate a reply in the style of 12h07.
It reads 2h01
